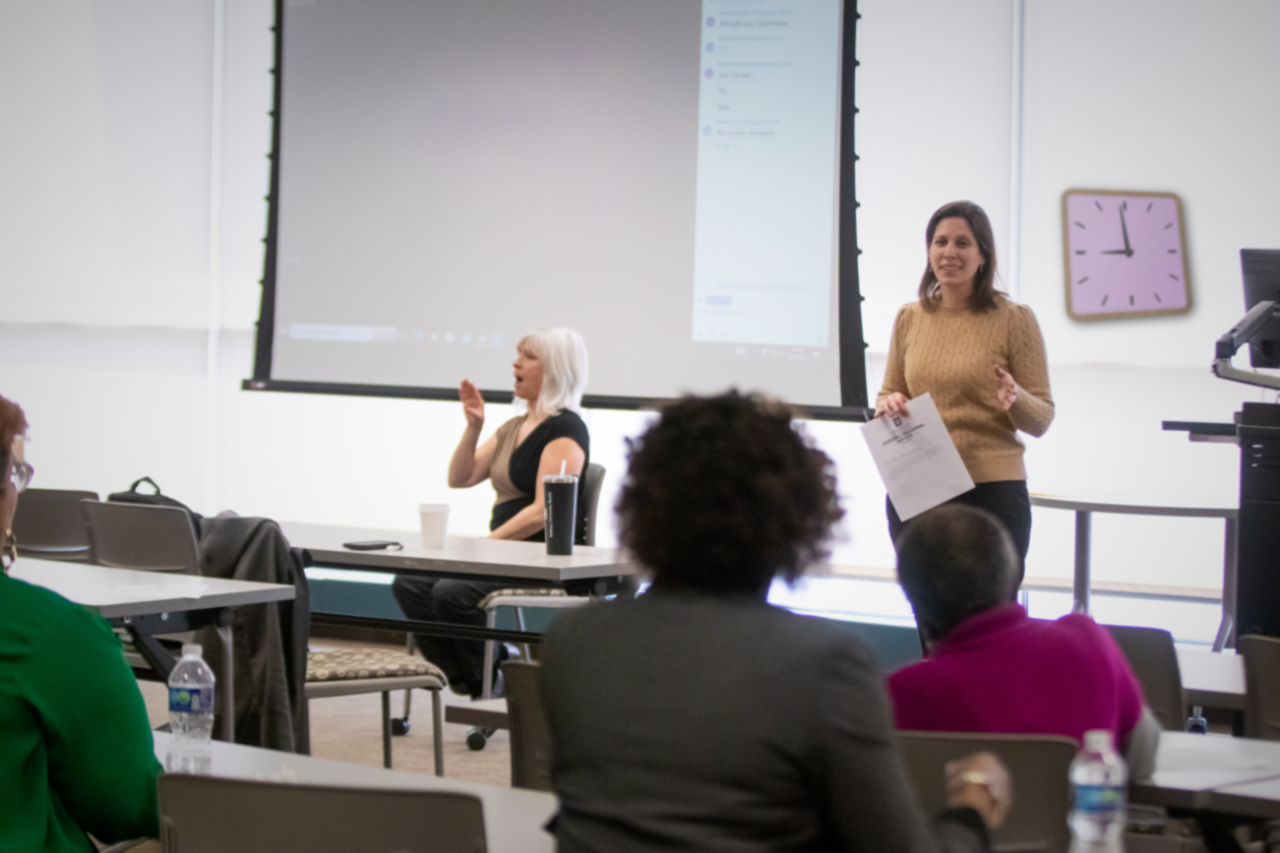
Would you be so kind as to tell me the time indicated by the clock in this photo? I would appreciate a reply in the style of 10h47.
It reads 8h59
